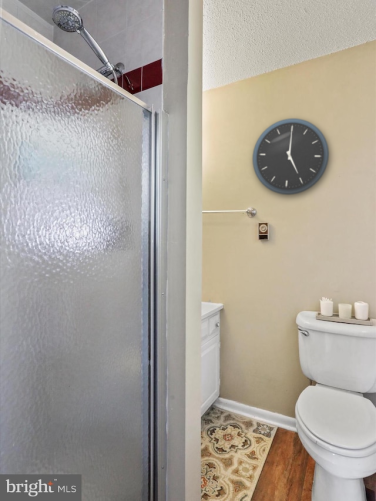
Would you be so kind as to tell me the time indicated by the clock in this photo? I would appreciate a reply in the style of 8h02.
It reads 5h00
